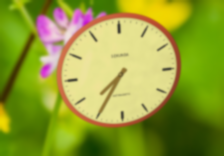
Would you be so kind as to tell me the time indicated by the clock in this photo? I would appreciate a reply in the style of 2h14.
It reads 7h35
